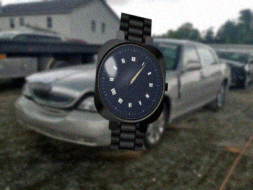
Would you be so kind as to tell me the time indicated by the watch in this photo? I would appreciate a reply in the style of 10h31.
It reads 1h06
